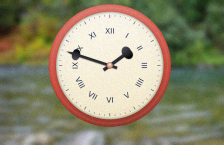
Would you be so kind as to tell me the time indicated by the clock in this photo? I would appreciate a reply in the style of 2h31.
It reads 1h48
